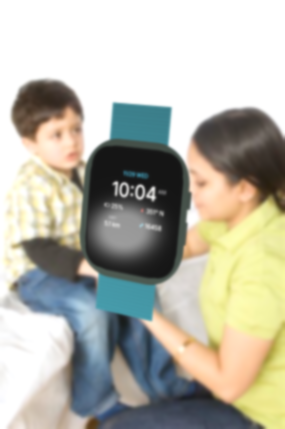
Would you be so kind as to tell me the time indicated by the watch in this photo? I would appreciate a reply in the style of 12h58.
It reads 10h04
